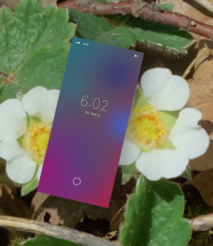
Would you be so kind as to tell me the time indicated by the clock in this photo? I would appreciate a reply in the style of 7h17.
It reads 6h02
